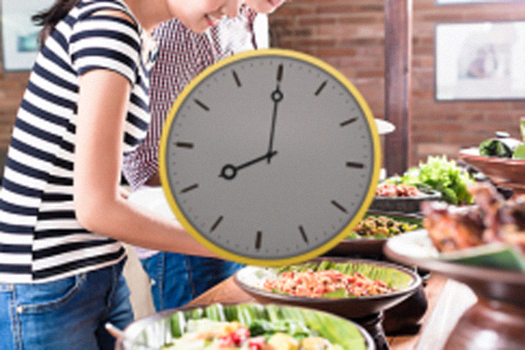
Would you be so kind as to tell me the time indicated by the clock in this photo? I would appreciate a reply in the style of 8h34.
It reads 8h00
